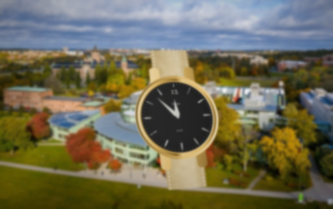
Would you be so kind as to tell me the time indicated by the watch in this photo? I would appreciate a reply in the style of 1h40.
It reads 11h53
